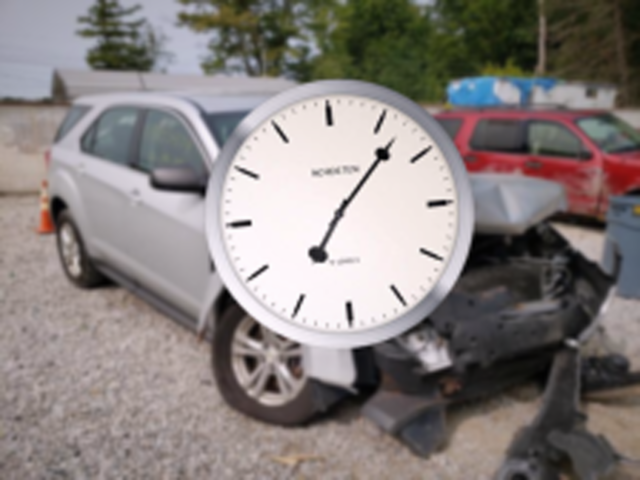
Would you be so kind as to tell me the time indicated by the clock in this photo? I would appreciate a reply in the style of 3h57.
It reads 7h07
